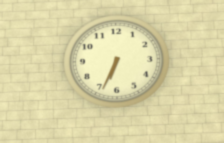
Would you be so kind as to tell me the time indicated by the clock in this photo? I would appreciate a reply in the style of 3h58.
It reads 6h34
